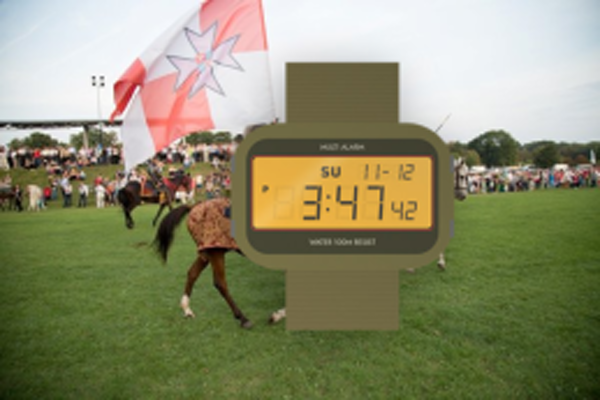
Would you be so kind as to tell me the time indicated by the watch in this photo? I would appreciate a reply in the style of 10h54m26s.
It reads 3h47m42s
